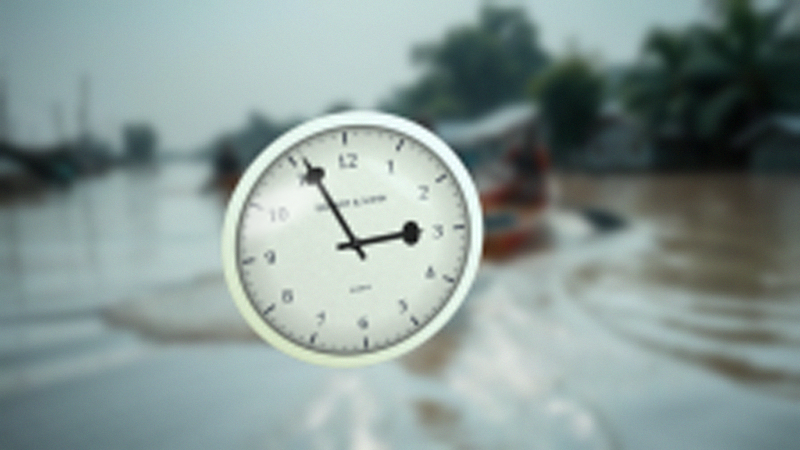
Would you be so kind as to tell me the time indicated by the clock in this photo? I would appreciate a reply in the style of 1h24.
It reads 2h56
